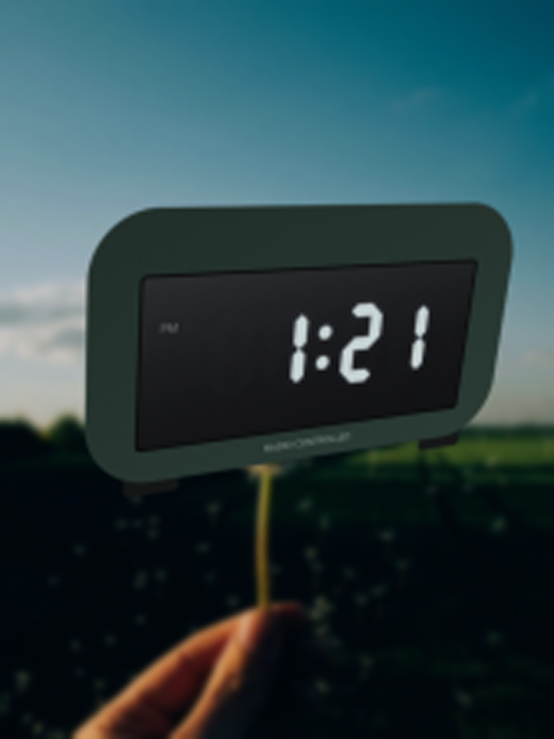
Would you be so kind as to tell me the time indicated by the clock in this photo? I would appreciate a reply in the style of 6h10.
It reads 1h21
